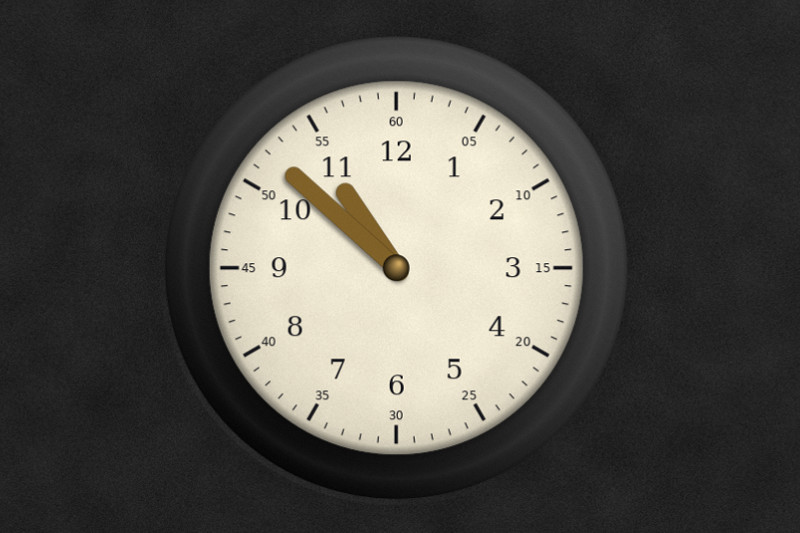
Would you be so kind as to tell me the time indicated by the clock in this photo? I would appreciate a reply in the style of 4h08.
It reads 10h52
